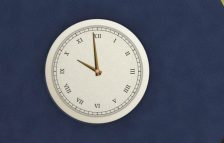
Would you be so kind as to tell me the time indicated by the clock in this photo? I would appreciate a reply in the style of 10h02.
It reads 9h59
